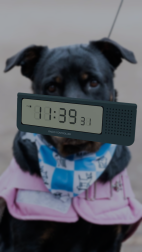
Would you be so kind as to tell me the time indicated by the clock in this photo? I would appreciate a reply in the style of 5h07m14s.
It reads 11h39m31s
